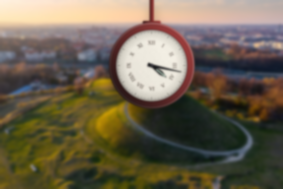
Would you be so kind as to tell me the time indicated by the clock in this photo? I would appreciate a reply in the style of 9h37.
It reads 4h17
